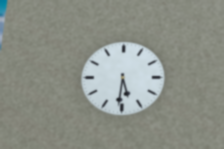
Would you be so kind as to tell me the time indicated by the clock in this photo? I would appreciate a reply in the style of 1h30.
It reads 5h31
